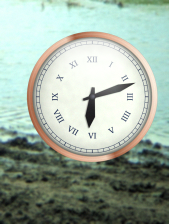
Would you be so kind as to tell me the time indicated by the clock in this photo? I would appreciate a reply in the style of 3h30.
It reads 6h12
